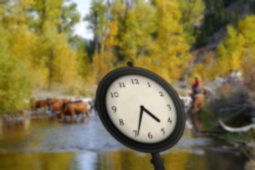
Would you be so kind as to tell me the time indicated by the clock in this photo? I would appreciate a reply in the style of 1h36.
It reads 4h34
